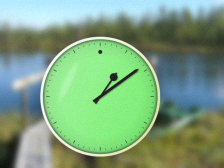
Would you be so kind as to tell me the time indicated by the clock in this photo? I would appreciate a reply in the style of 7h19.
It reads 1h09
